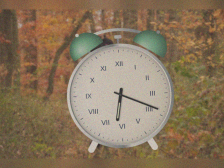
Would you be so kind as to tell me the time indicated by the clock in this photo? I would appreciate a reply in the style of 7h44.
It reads 6h19
